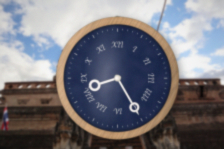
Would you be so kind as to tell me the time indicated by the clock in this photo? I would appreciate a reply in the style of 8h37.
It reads 8h25
